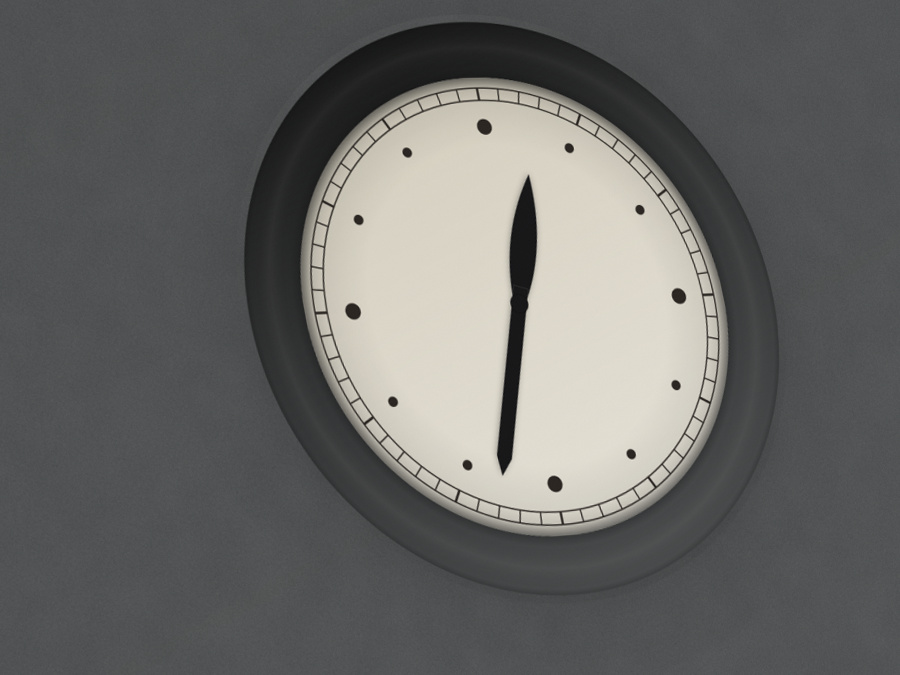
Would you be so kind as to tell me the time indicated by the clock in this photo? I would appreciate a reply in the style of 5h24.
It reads 12h33
